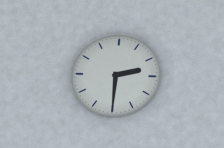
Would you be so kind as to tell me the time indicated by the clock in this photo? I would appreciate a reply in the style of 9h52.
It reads 2h30
